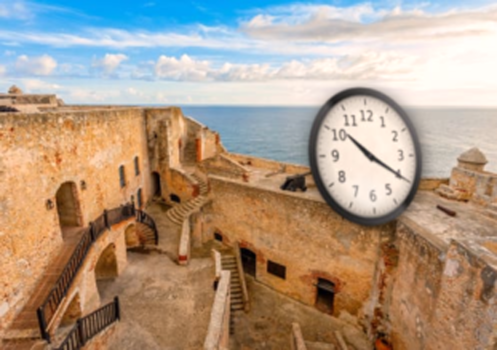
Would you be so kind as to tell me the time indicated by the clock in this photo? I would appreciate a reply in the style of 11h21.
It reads 10h20
